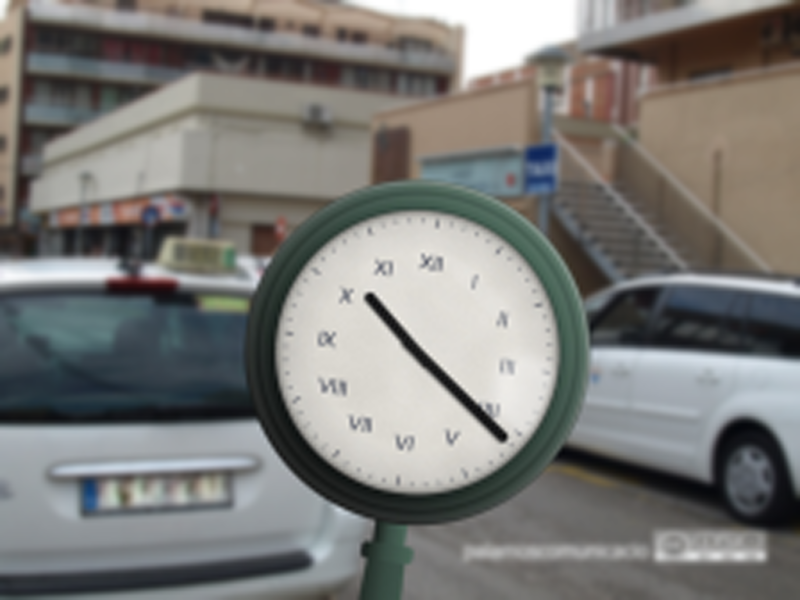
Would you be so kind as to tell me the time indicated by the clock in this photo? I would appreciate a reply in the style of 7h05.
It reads 10h21
